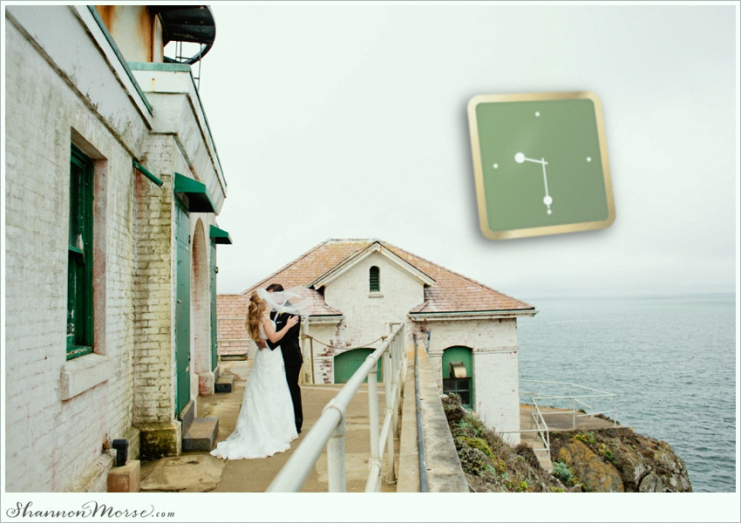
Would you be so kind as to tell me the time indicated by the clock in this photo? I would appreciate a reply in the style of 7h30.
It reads 9h30
